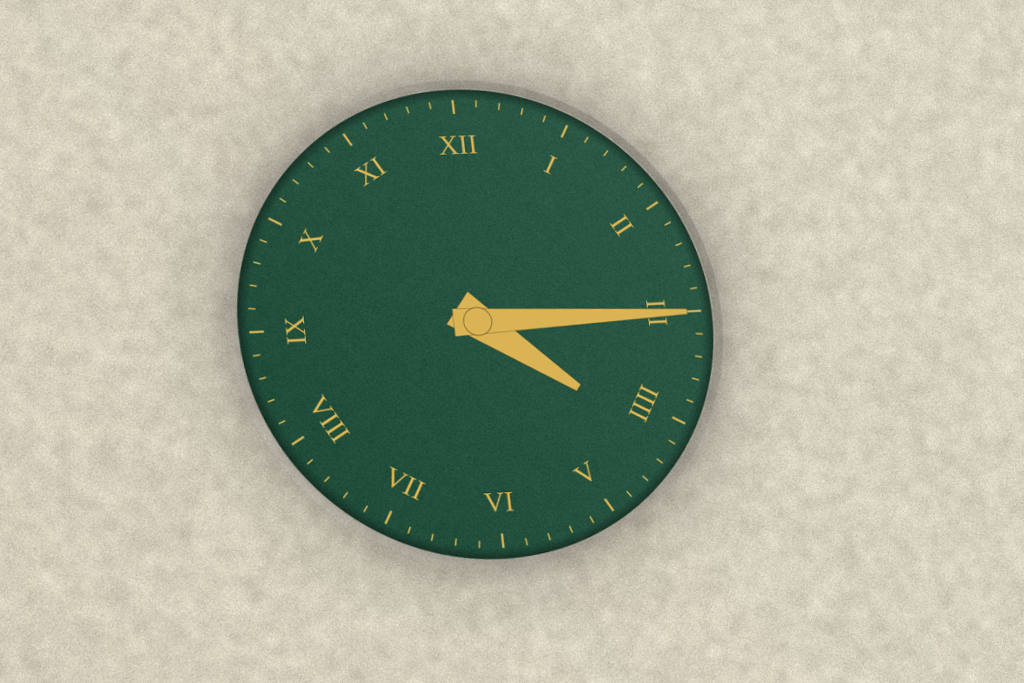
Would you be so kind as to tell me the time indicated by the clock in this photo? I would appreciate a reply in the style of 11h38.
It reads 4h15
